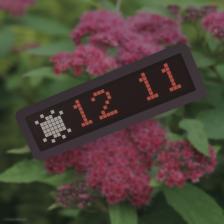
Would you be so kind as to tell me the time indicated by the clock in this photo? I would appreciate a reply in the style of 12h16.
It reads 12h11
